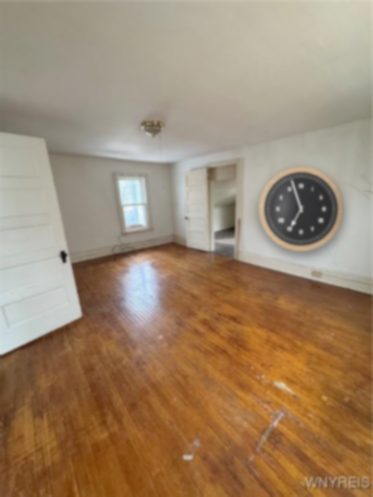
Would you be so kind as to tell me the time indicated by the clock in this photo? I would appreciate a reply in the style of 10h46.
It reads 6h57
